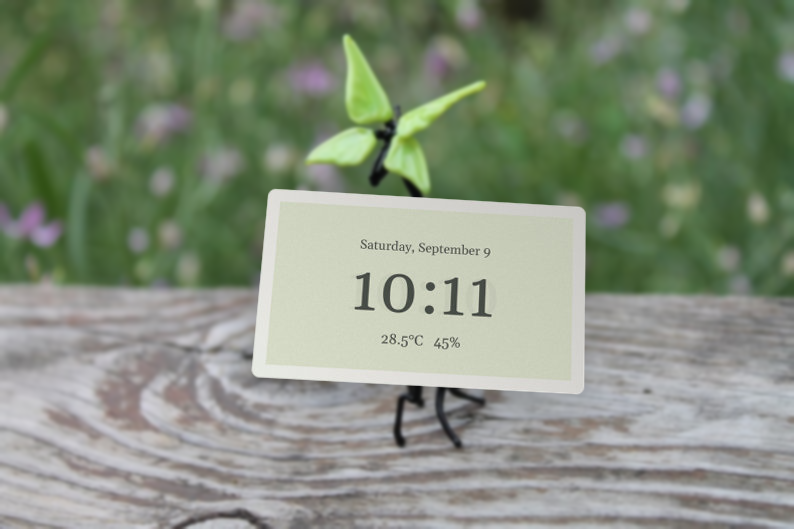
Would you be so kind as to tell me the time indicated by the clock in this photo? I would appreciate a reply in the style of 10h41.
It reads 10h11
